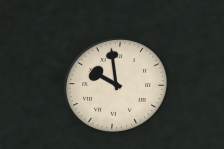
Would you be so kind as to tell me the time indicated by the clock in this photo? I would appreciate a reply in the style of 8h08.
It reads 9h58
